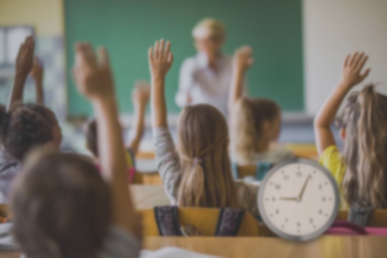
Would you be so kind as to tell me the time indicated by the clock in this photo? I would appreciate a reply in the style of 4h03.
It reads 9h04
